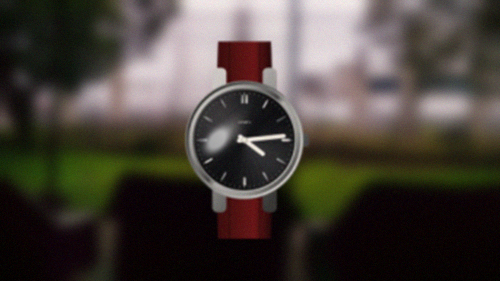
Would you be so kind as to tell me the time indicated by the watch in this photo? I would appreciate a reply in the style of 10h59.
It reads 4h14
